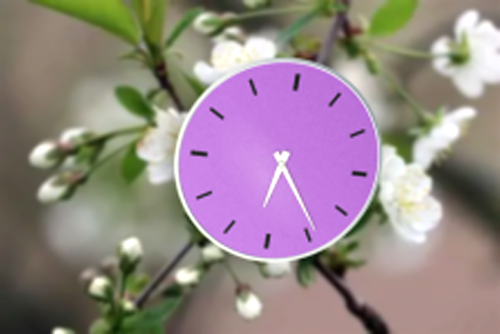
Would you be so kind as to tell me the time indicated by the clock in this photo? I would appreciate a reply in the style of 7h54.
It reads 6h24
